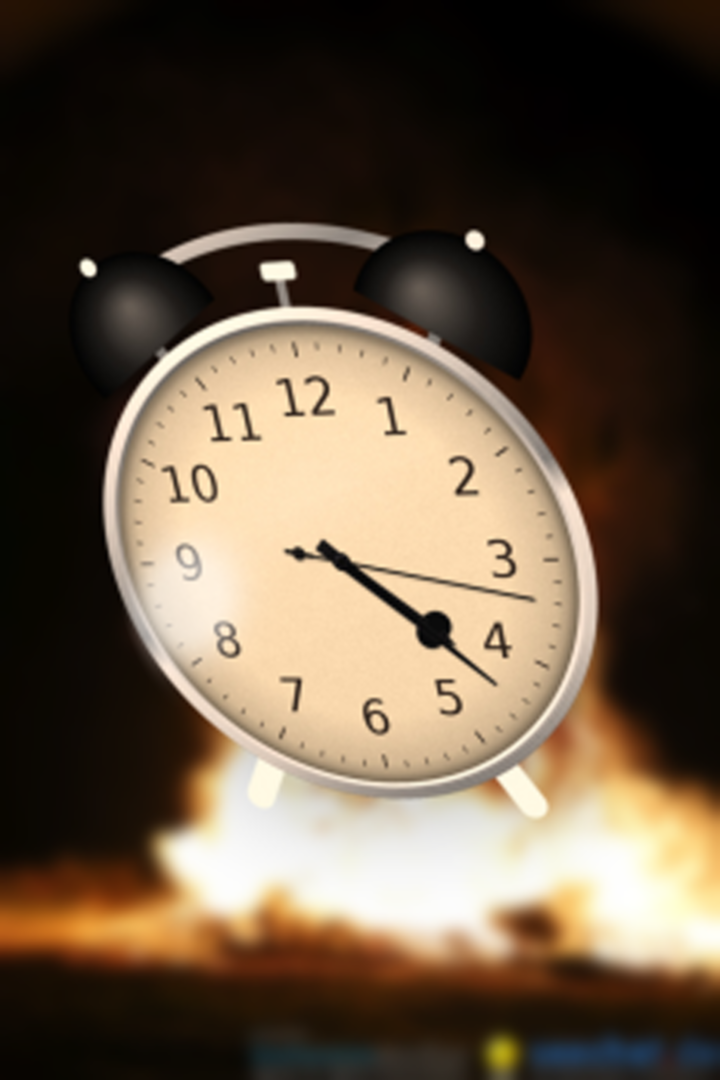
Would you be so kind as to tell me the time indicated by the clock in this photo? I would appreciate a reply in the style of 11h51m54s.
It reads 4h22m17s
